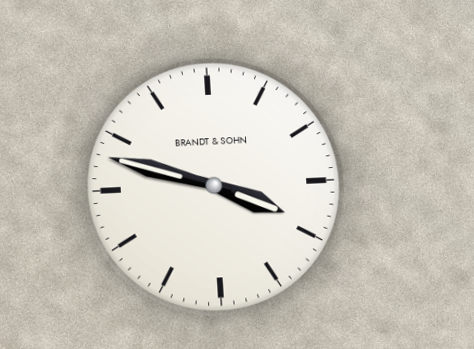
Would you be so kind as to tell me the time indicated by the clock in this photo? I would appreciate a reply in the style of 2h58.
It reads 3h48
